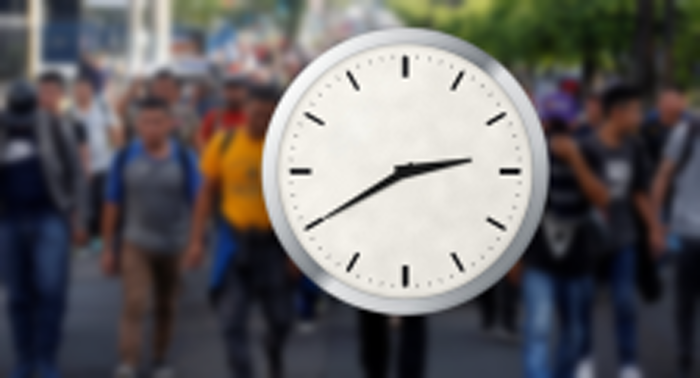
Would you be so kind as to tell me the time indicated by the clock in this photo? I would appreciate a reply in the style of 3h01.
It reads 2h40
